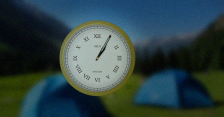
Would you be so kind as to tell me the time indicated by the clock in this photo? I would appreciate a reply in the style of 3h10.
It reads 1h05
